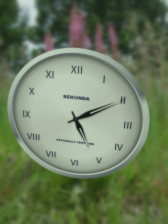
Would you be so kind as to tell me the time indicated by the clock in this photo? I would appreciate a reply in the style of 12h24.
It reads 5h10
